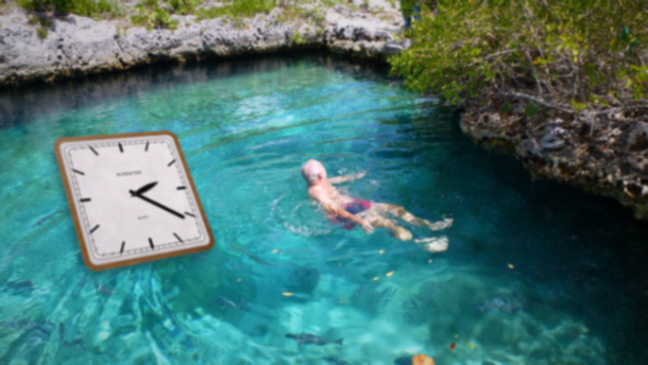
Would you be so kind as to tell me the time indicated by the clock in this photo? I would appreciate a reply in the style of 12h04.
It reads 2h21
